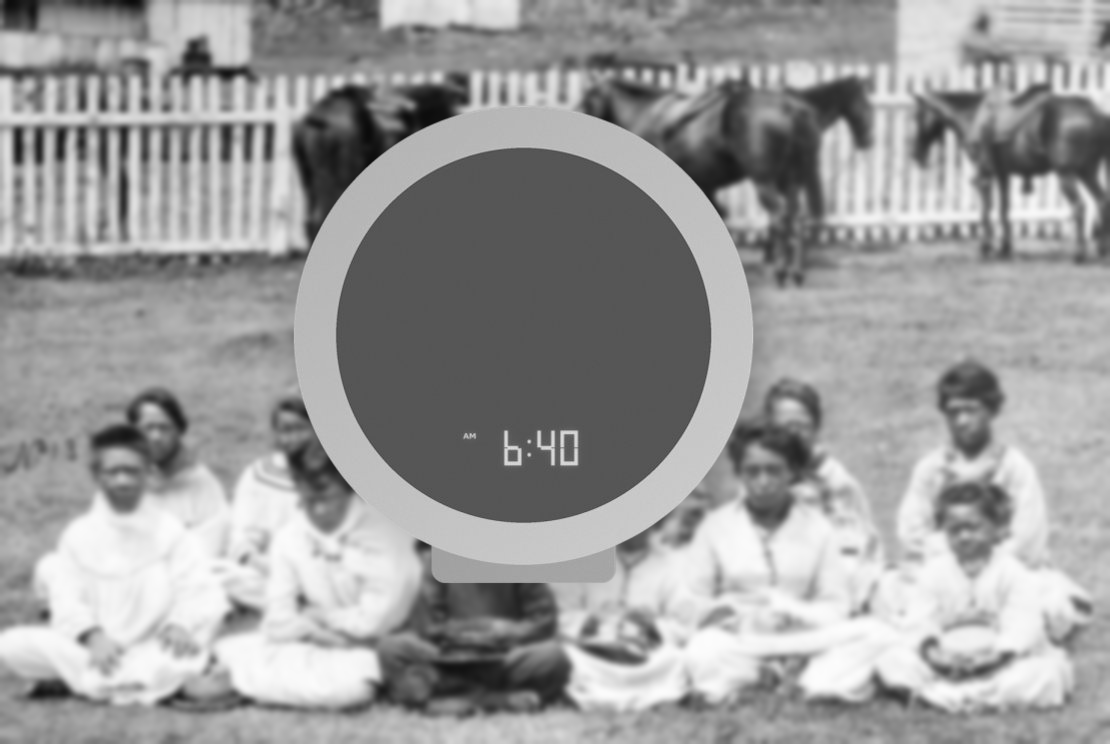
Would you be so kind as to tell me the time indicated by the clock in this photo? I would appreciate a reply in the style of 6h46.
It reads 6h40
